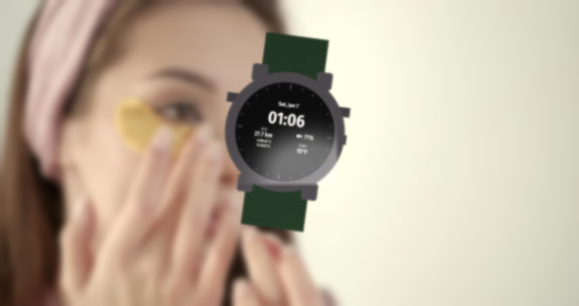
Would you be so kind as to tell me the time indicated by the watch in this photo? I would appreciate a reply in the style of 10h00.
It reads 1h06
